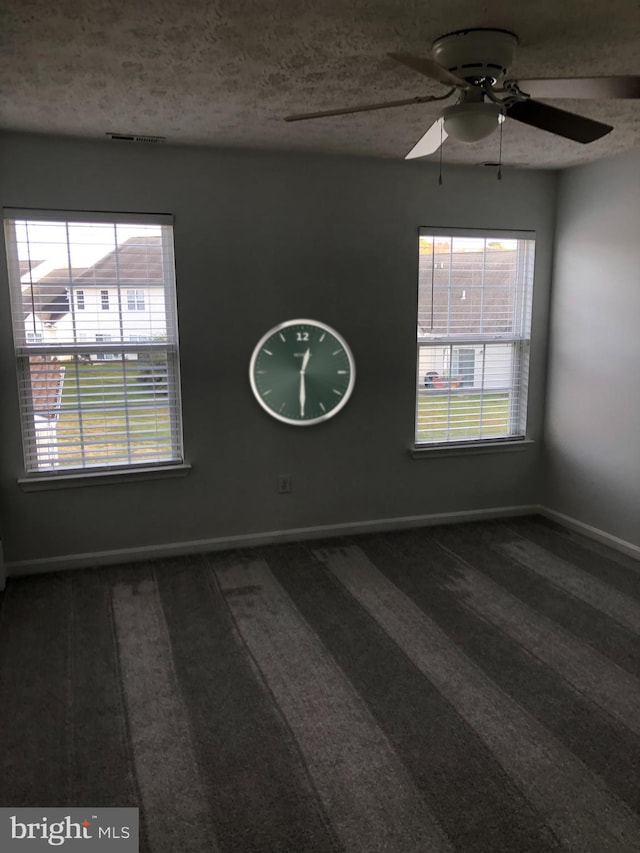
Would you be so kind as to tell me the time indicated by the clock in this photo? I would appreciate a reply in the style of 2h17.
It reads 12h30
